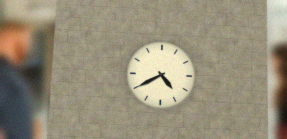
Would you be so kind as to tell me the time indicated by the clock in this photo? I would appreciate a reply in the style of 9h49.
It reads 4h40
